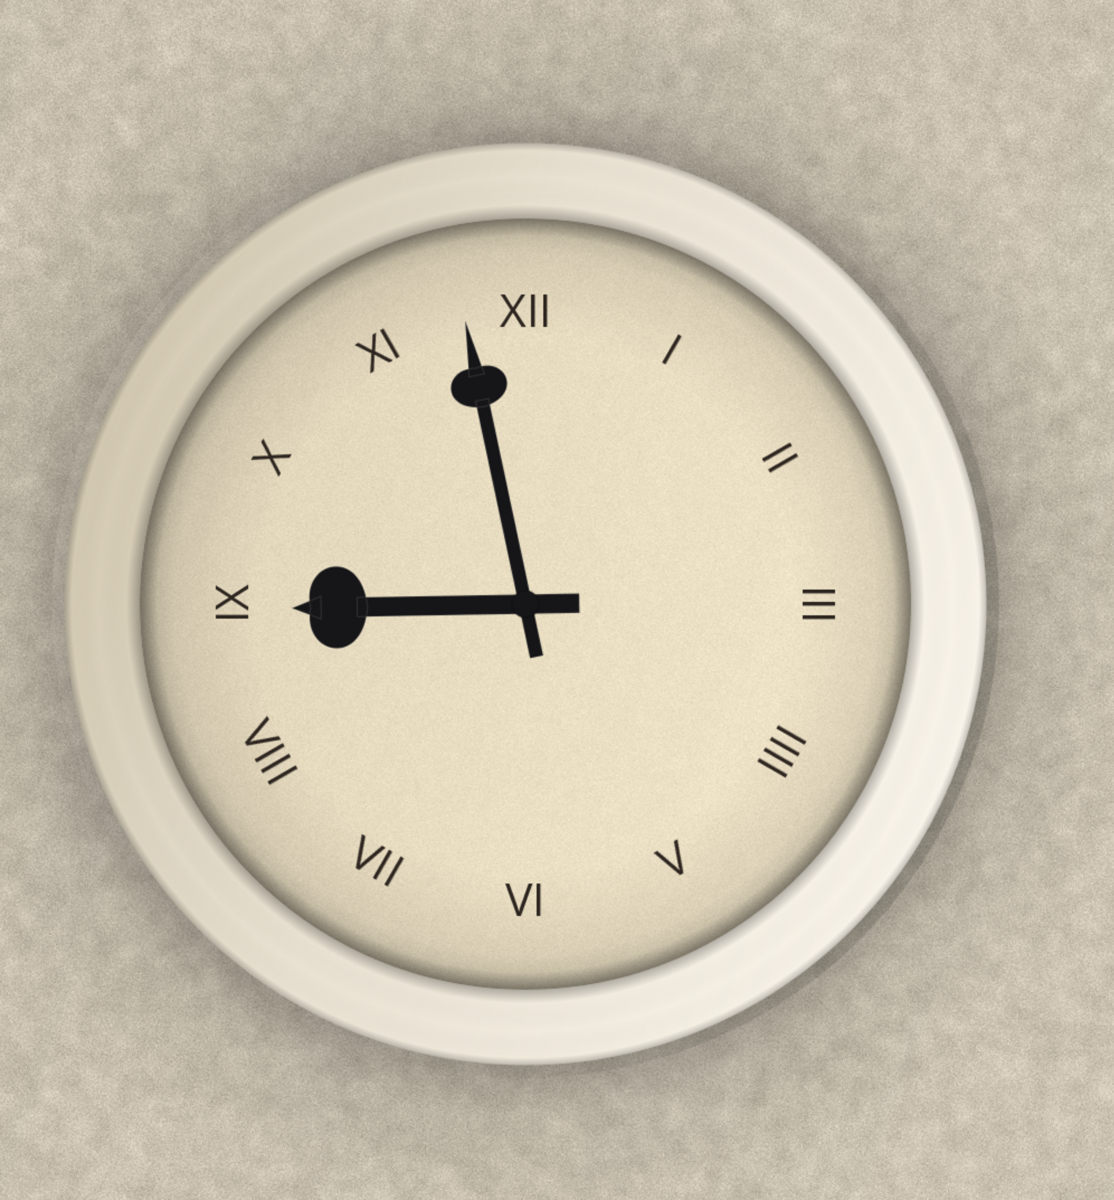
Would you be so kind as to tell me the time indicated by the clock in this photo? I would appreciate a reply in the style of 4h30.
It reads 8h58
